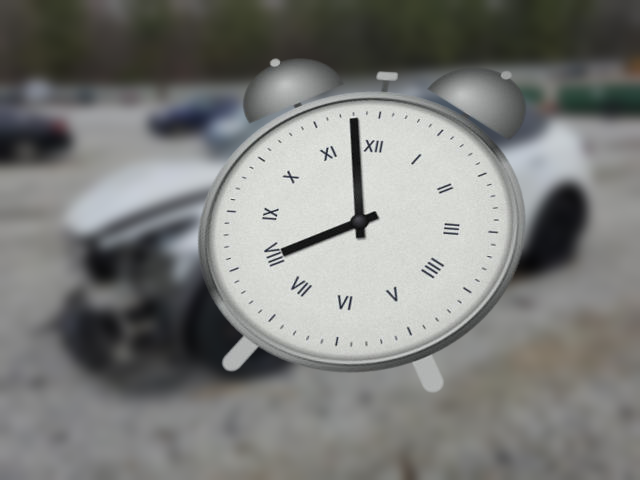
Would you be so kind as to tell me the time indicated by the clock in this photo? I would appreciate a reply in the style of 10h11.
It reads 7h58
